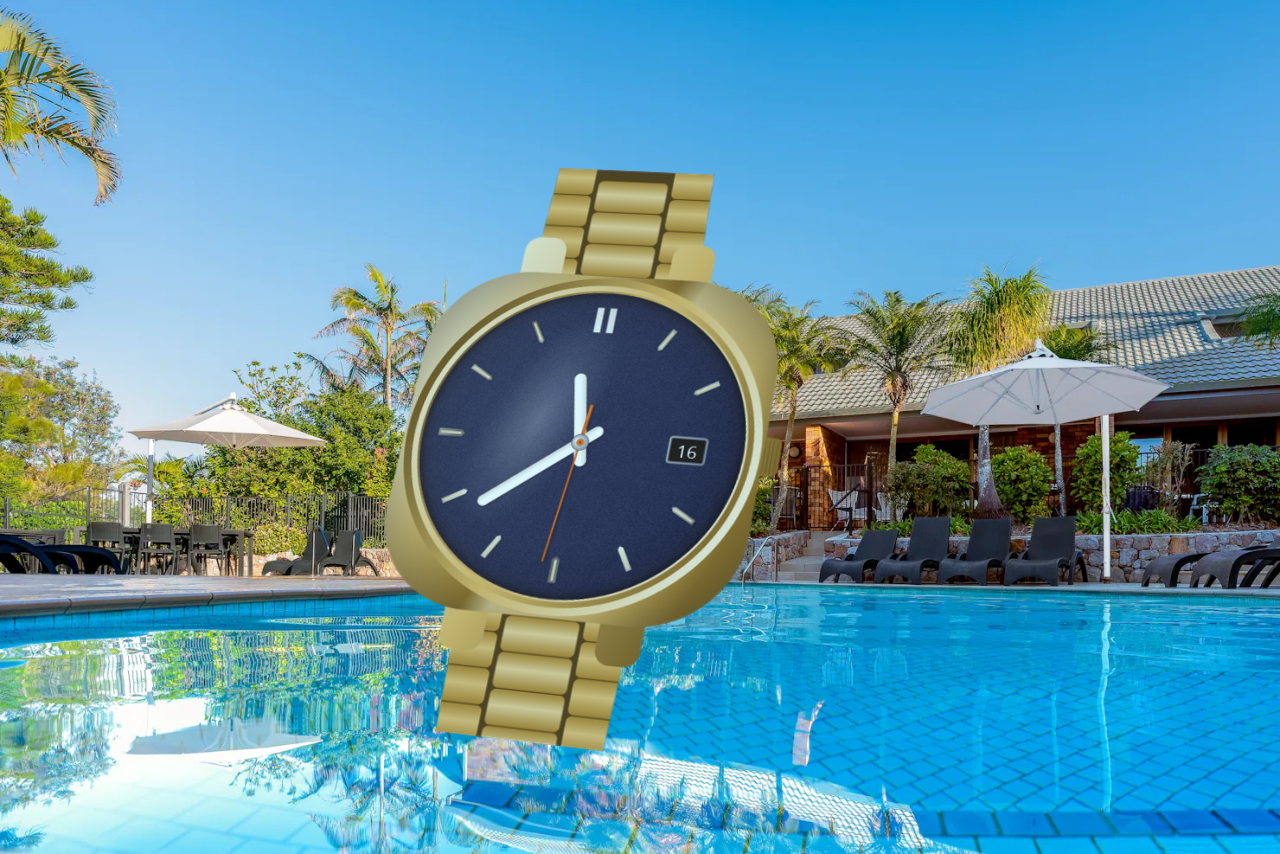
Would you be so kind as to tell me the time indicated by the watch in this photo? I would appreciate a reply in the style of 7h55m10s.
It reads 11h38m31s
